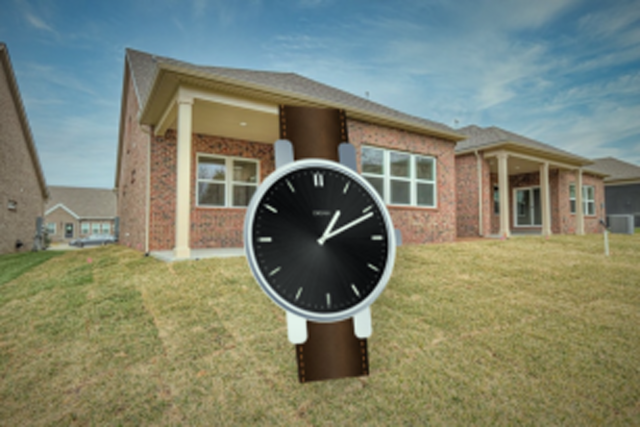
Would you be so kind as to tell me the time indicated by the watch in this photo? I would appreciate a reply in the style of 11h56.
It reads 1h11
